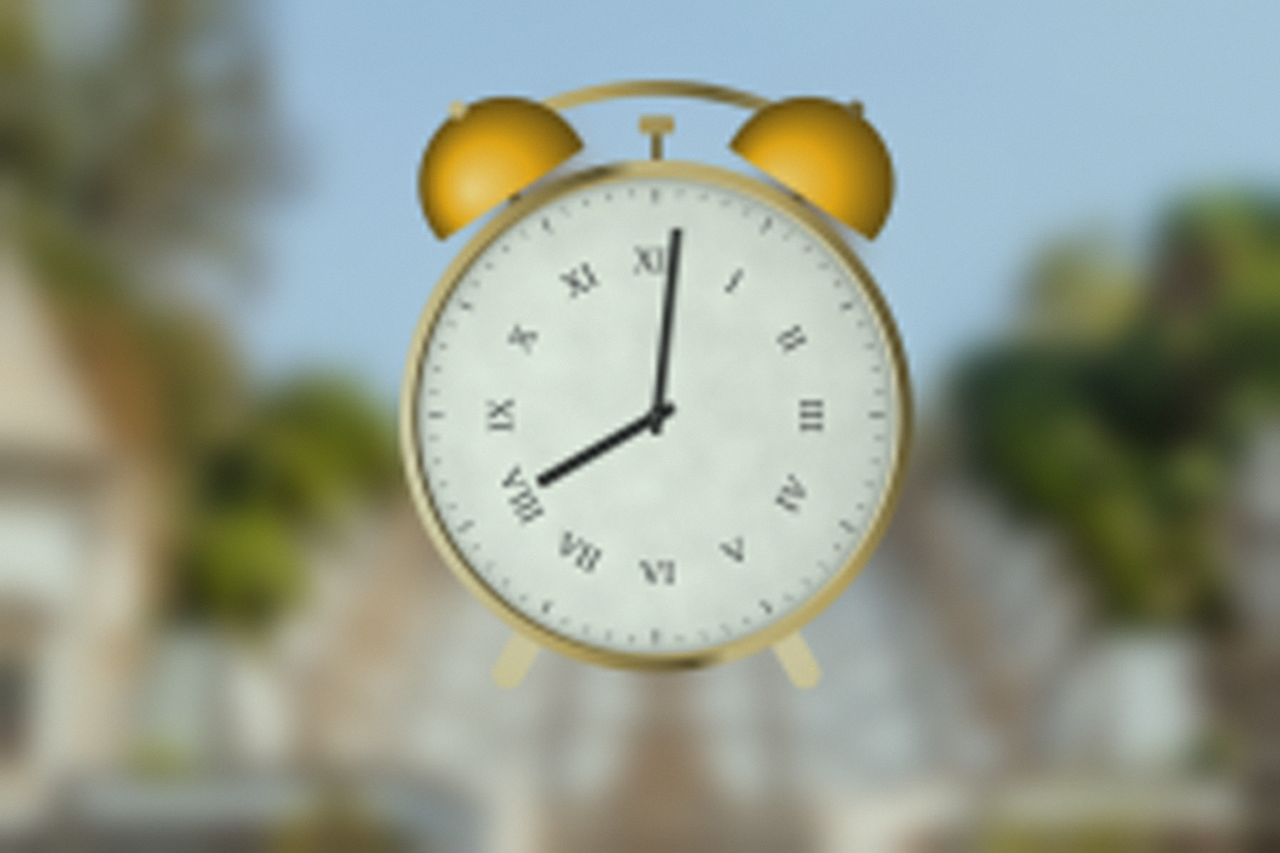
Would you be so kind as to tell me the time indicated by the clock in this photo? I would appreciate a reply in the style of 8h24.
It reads 8h01
